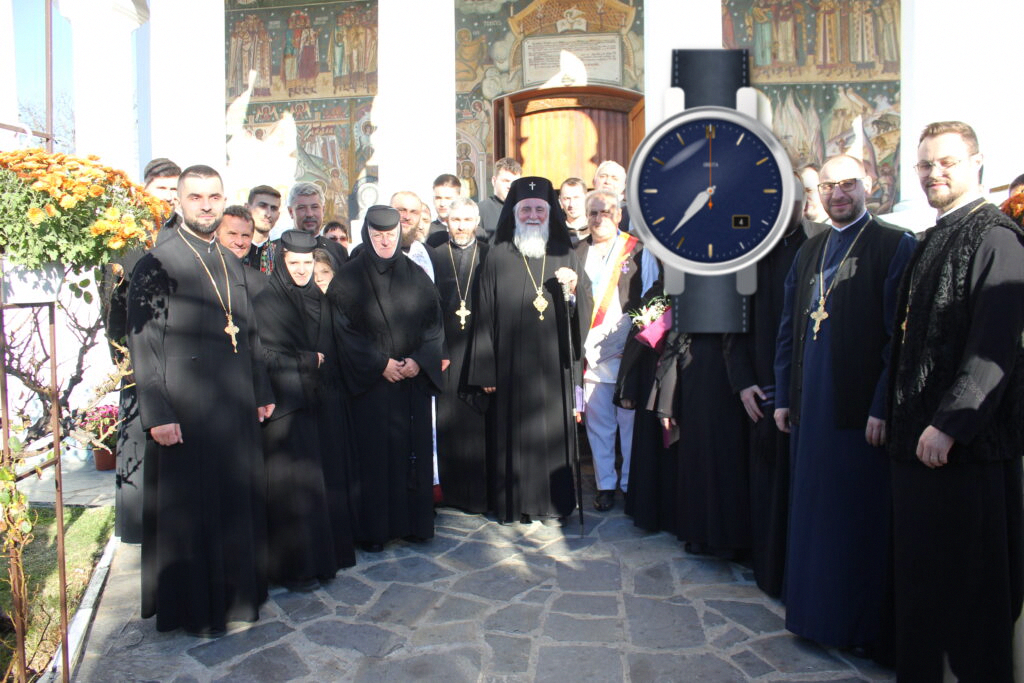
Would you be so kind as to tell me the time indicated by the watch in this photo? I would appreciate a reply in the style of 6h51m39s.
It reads 7h37m00s
